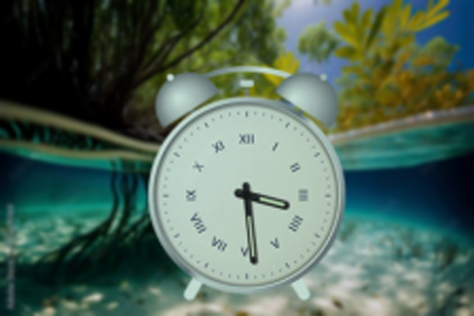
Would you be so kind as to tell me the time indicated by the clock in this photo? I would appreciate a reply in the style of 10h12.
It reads 3h29
